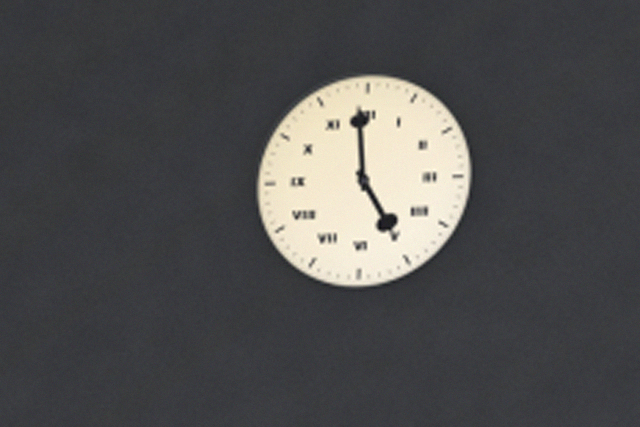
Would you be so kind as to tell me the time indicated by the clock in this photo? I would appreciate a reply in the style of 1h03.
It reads 4h59
